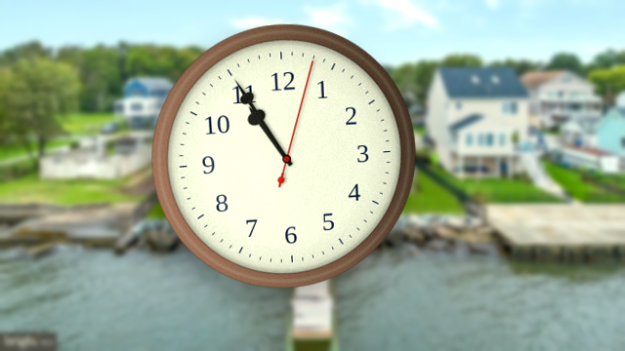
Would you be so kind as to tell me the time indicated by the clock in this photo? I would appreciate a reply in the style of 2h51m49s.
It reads 10h55m03s
